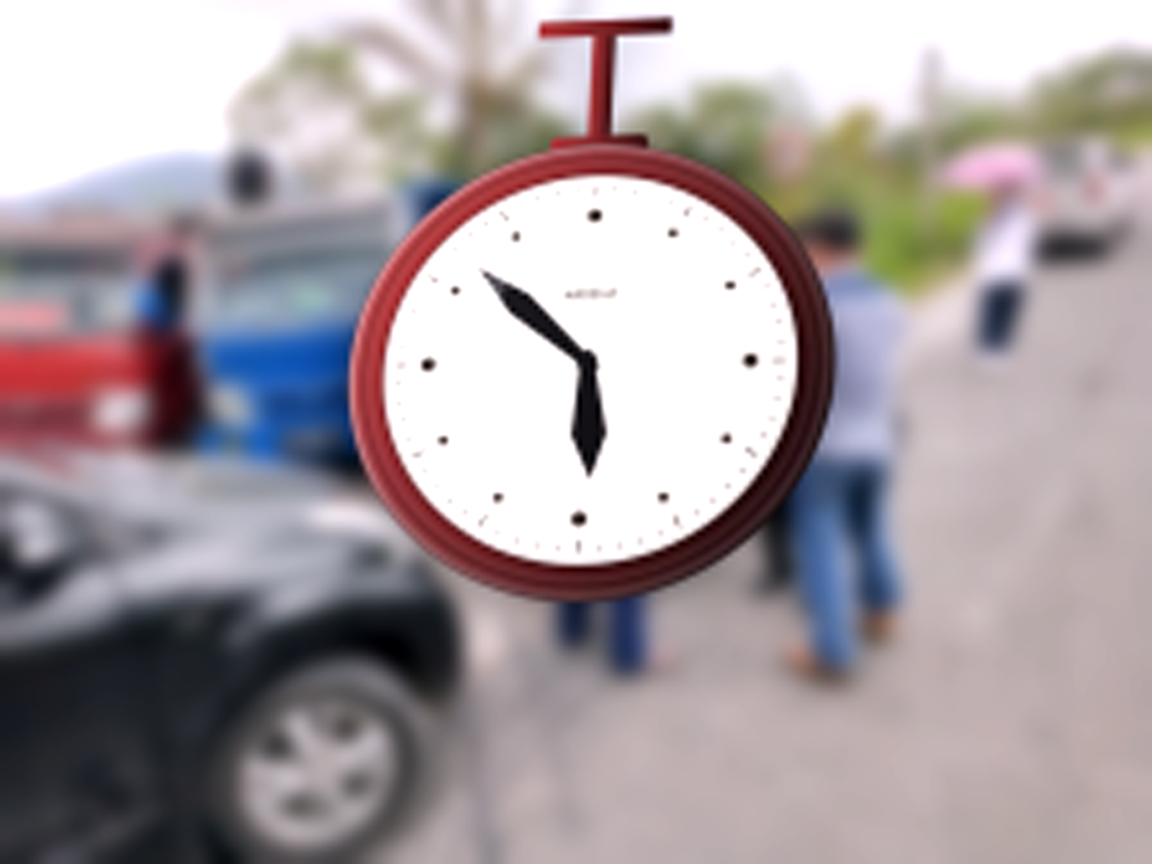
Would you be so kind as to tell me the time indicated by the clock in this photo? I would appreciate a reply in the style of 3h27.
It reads 5h52
